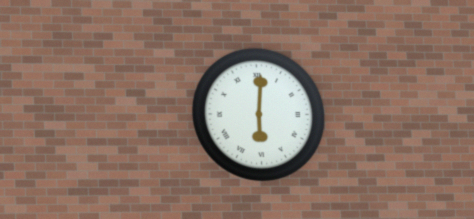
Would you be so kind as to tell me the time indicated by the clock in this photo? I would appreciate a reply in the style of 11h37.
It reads 6h01
